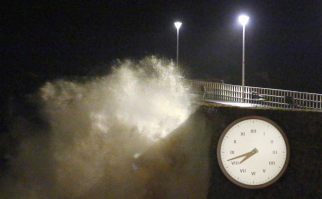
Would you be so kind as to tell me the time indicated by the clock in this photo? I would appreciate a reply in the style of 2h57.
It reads 7h42
